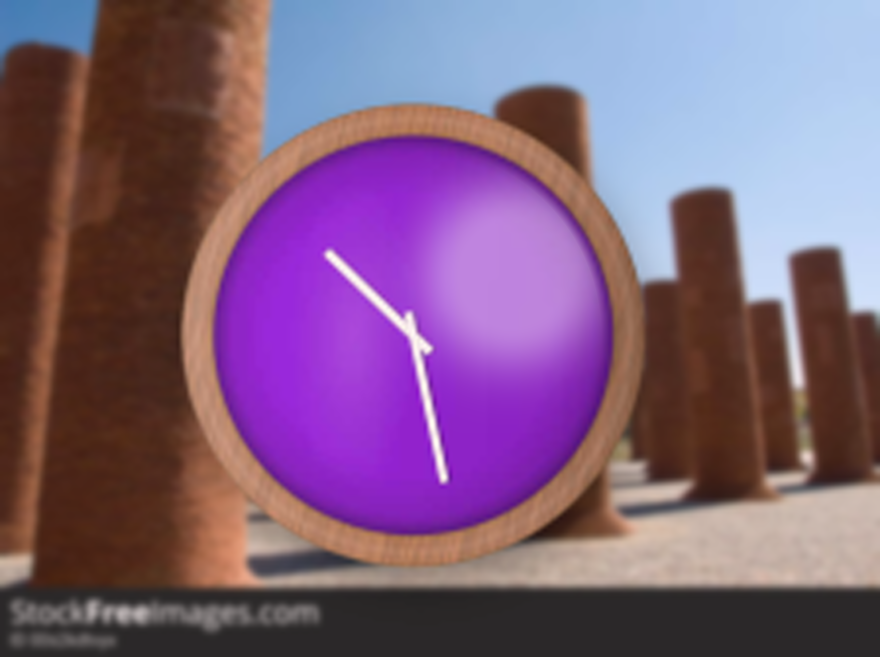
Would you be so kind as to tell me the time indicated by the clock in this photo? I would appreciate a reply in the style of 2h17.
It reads 10h28
